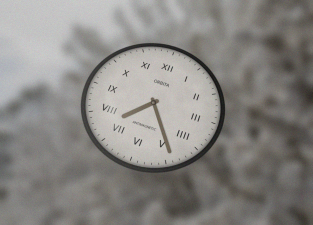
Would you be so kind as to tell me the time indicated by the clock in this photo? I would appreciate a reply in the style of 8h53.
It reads 7h24
